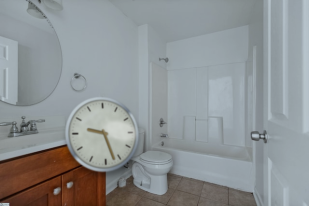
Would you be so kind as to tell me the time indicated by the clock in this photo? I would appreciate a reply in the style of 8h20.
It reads 9h27
